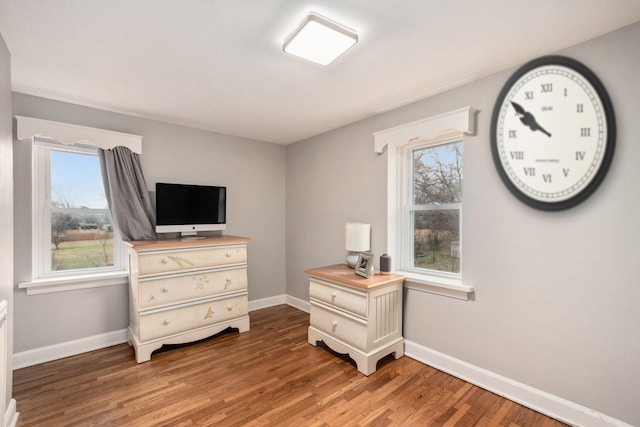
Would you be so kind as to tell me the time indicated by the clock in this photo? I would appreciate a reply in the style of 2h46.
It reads 9h51
